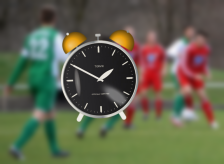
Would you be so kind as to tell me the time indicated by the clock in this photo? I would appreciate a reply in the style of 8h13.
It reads 1h50
